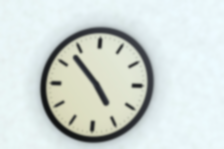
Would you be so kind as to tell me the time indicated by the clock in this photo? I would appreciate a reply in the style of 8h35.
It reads 4h53
